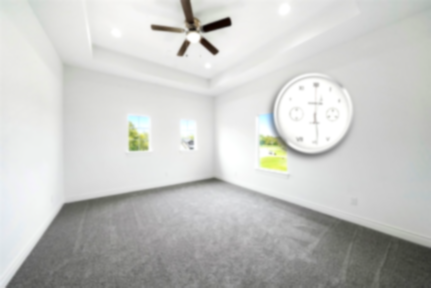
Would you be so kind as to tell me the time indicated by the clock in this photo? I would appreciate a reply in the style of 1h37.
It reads 12h29
